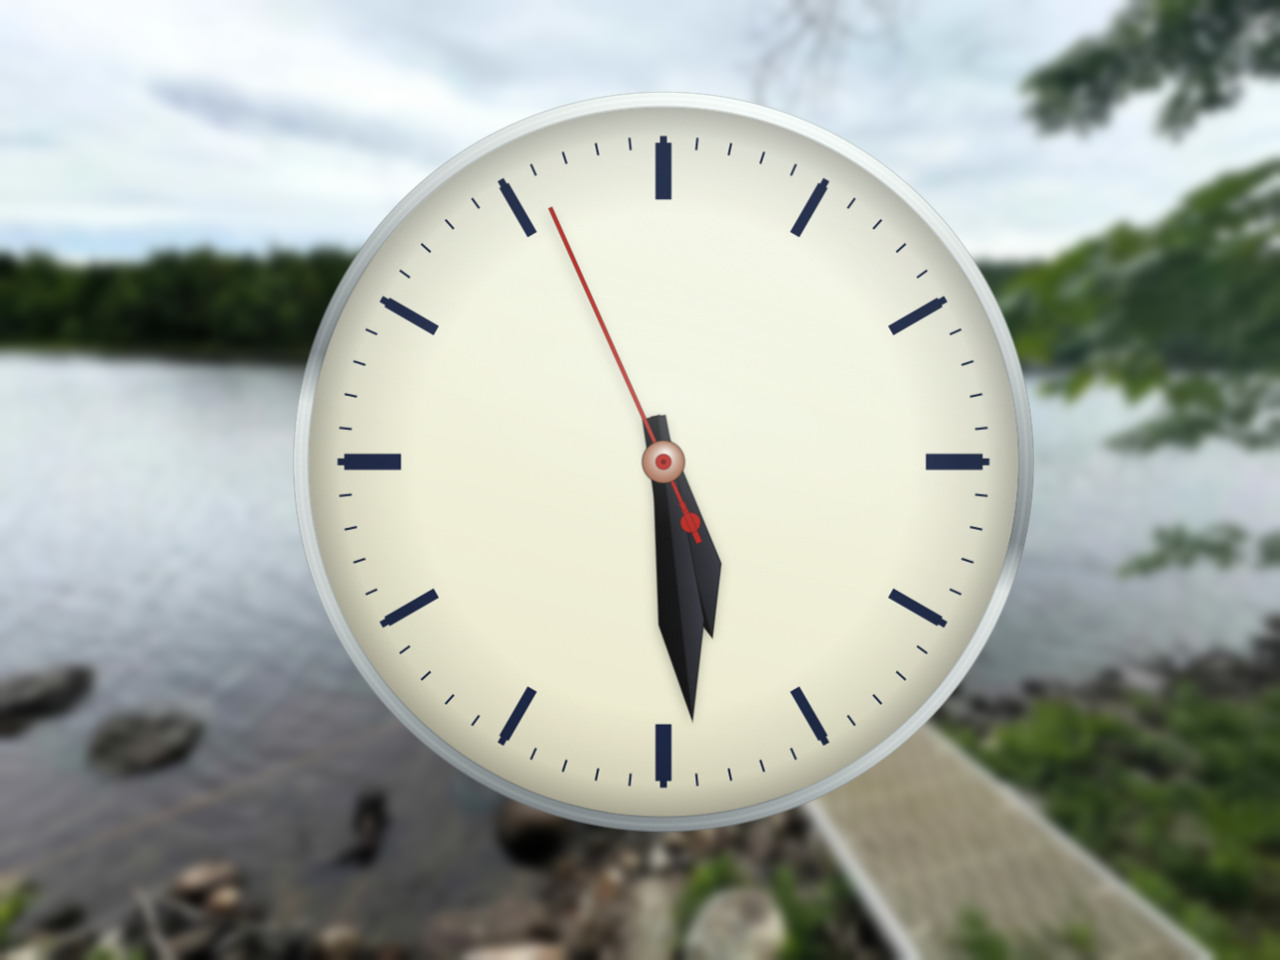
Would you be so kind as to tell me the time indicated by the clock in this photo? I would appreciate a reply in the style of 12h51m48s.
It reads 5h28m56s
